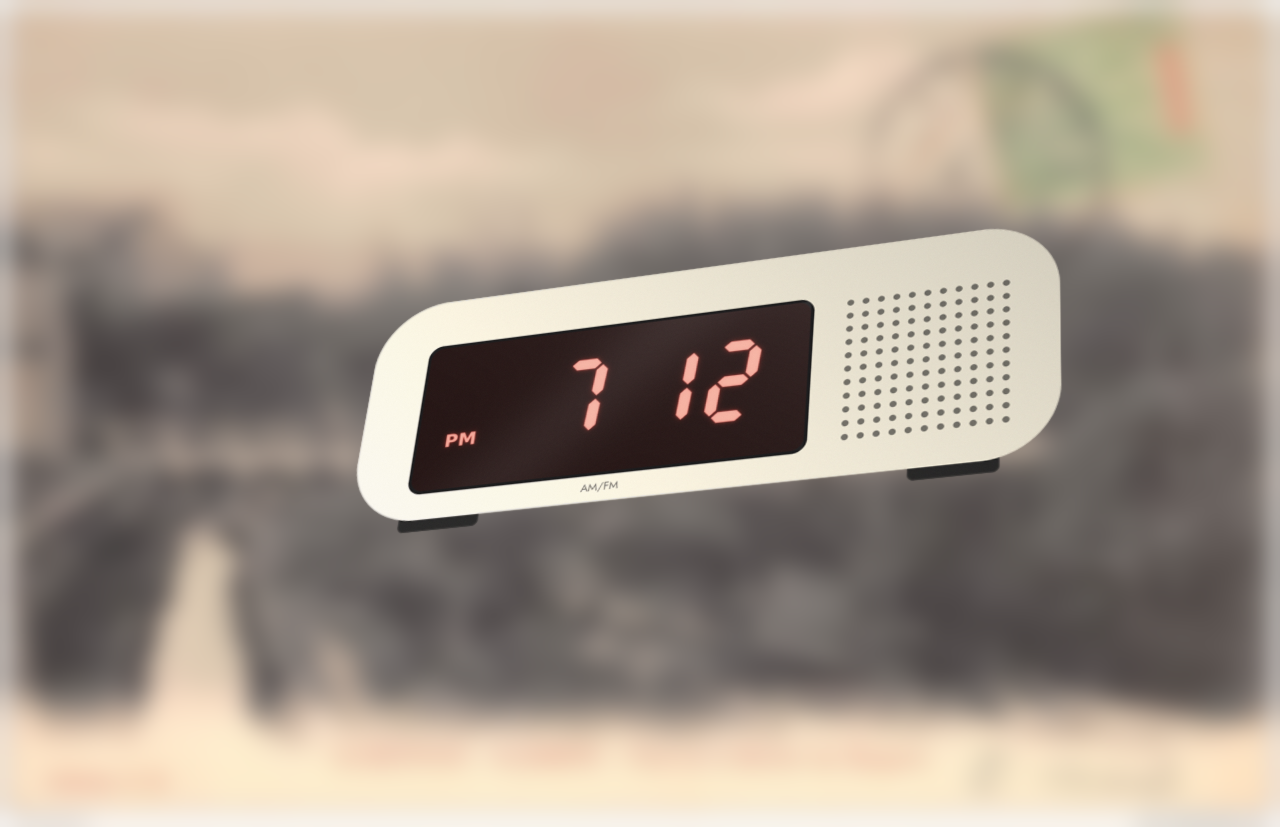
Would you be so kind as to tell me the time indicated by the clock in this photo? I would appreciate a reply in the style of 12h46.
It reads 7h12
